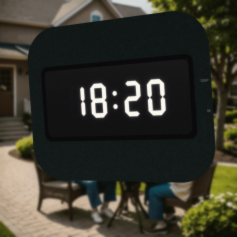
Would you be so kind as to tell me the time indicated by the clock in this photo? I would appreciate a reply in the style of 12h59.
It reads 18h20
